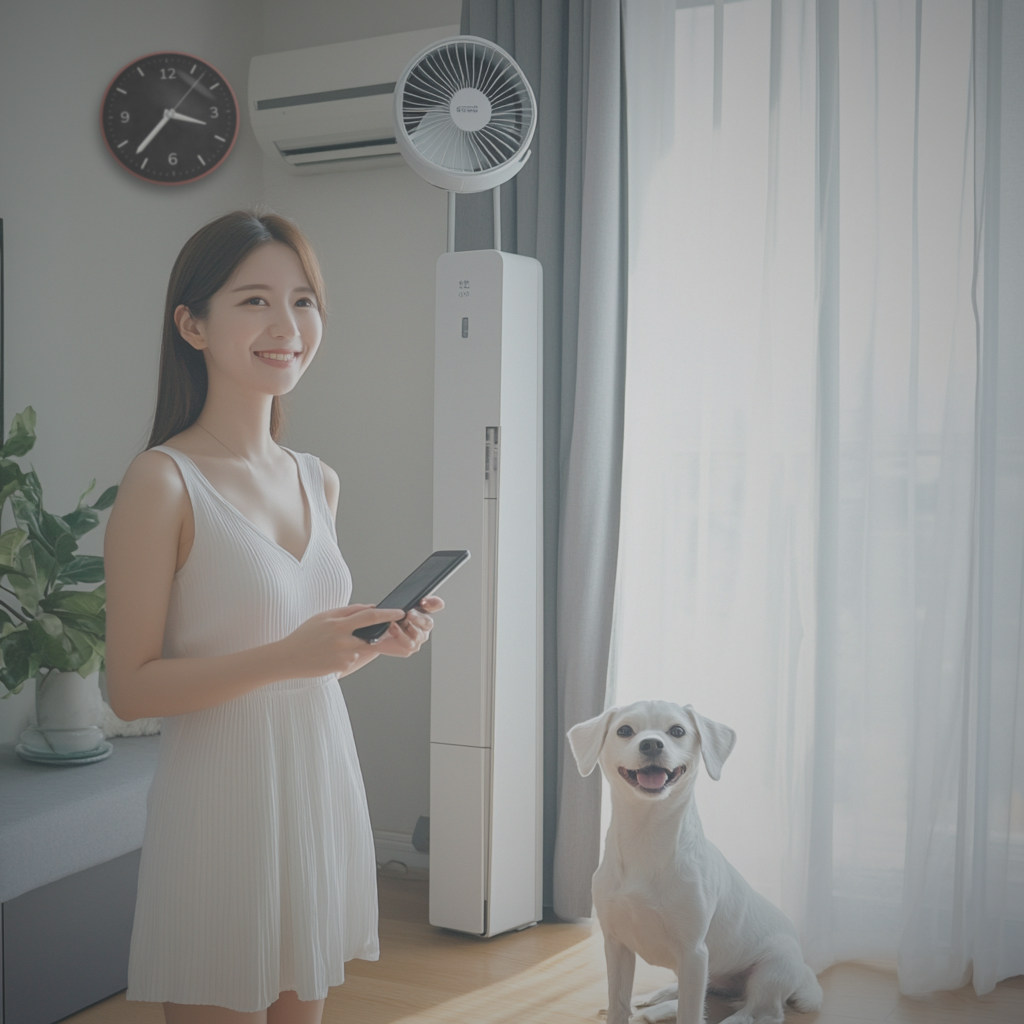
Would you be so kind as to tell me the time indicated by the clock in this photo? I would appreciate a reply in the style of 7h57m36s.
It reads 3h37m07s
